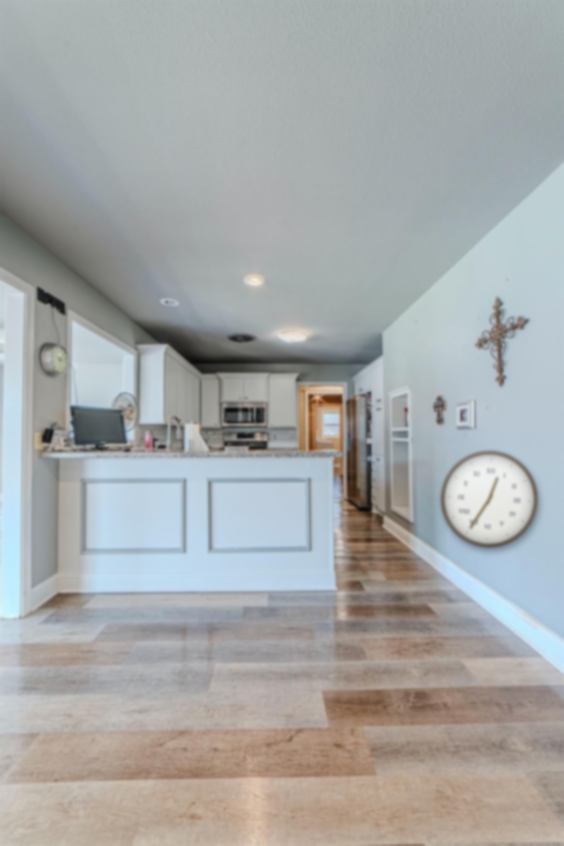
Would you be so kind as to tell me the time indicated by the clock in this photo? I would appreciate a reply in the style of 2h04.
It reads 12h35
